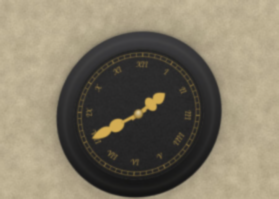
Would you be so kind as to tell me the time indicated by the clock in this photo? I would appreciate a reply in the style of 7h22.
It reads 1h40
